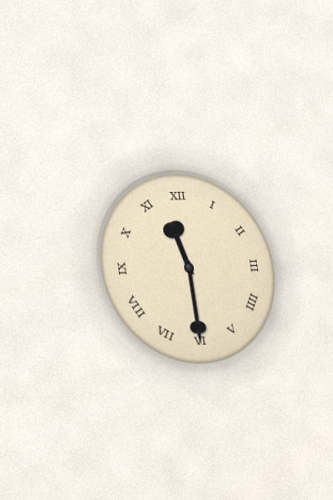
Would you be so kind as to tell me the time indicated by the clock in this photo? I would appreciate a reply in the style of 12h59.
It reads 11h30
